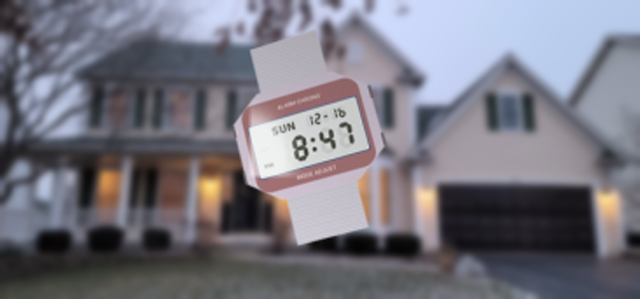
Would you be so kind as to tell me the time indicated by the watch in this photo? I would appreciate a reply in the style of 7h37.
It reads 8h47
